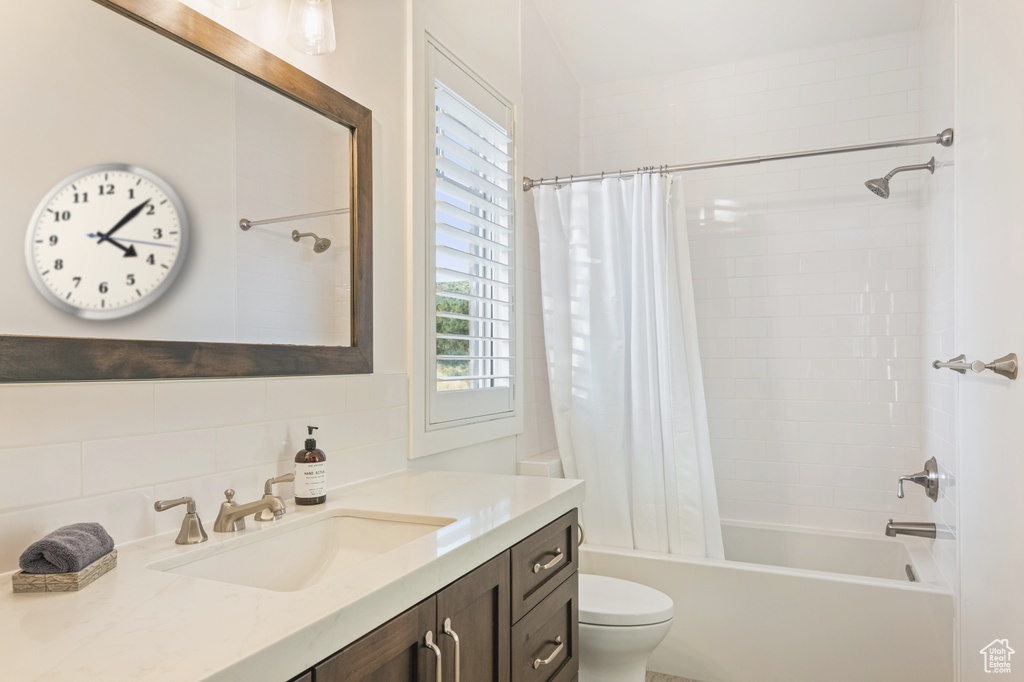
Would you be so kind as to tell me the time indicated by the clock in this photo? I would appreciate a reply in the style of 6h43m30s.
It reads 4h08m17s
